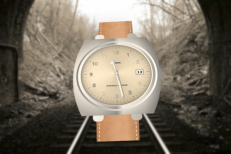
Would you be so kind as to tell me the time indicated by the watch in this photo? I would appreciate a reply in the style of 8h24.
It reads 11h28
